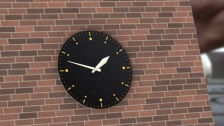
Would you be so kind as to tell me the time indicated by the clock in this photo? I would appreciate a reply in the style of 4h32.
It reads 1h48
